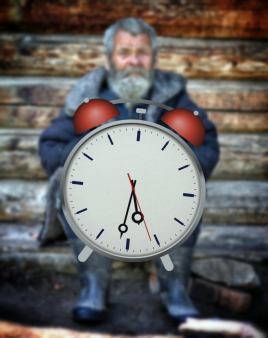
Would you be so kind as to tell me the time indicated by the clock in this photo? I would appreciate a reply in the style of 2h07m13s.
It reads 5h31m26s
